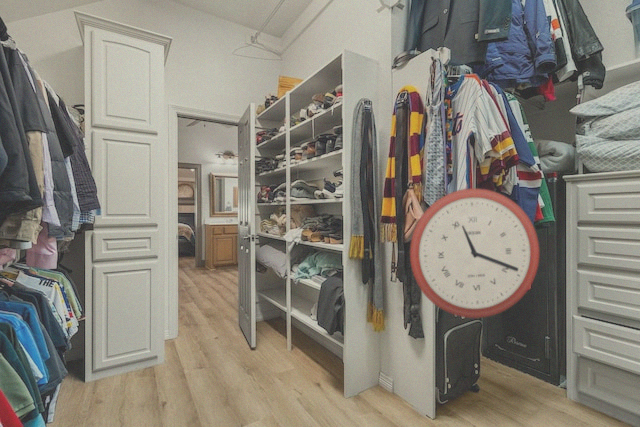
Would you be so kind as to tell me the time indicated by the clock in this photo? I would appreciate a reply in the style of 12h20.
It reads 11h19
